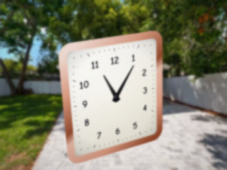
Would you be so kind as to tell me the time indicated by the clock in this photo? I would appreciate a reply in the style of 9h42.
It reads 11h06
